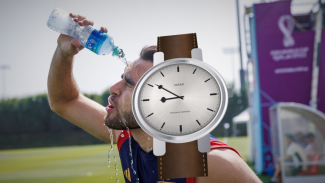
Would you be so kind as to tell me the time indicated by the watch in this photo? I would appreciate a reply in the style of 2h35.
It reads 8h51
